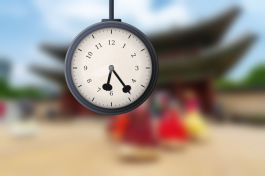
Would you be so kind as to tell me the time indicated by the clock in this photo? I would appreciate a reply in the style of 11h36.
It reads 6h24
